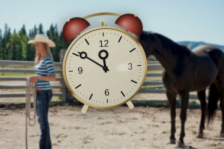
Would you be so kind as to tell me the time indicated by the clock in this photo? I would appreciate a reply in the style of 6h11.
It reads 11h51
